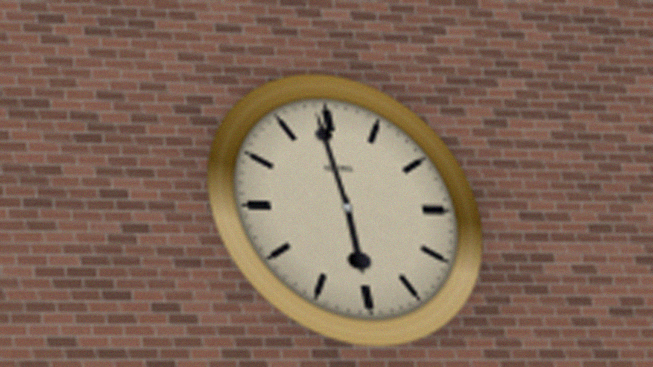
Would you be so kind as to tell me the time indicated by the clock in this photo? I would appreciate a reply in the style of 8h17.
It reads 5h59
